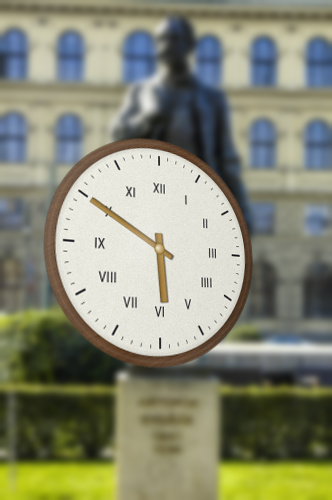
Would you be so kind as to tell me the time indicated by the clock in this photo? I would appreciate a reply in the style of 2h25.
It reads 5h50
